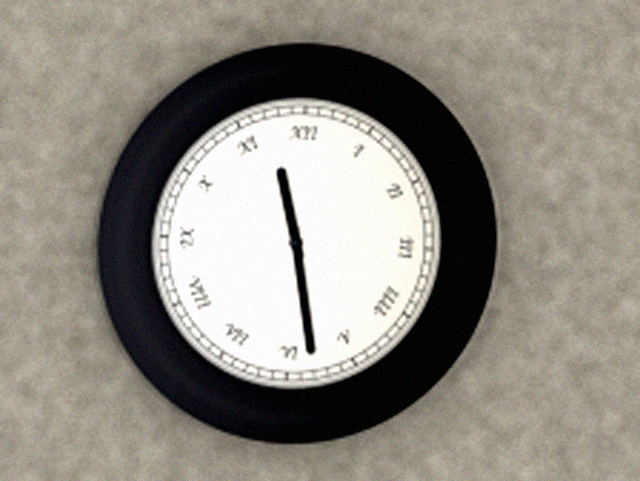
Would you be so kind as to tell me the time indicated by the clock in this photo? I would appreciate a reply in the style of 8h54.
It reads 11h28
